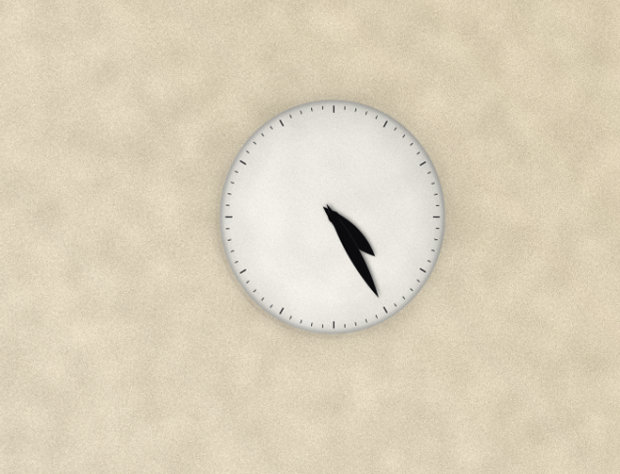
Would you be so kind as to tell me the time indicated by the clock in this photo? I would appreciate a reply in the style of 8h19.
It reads 4h25
